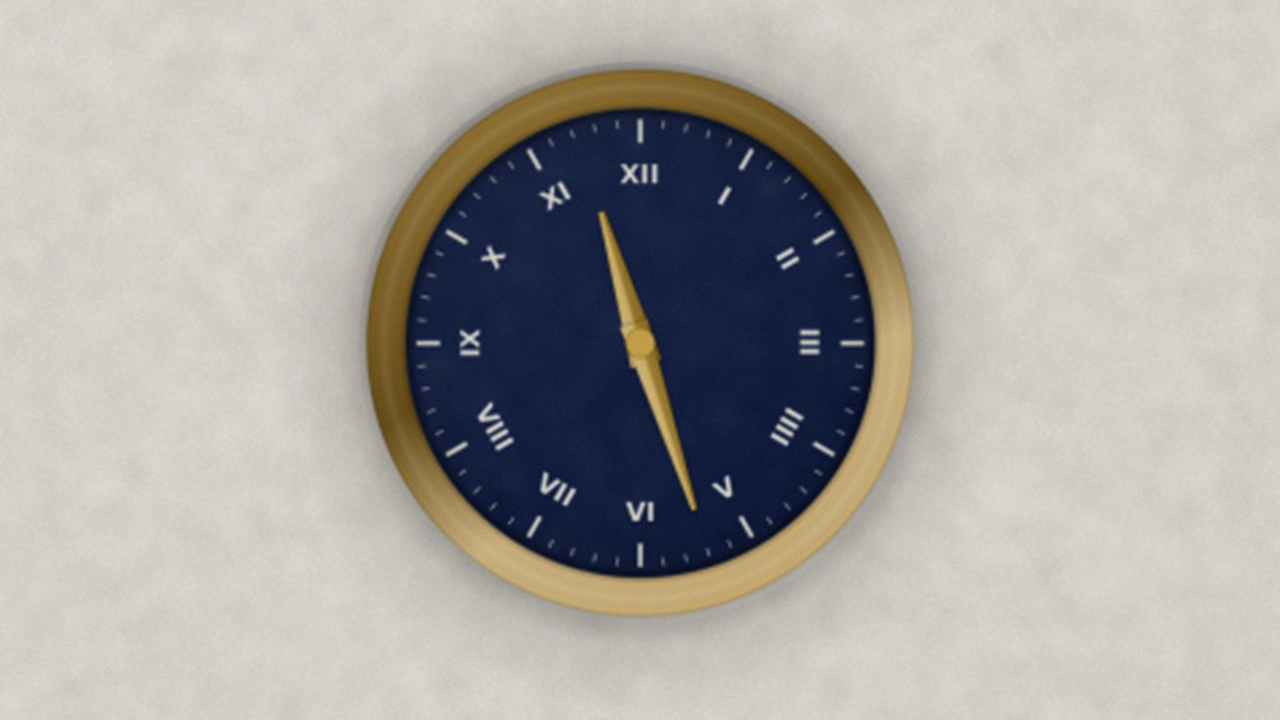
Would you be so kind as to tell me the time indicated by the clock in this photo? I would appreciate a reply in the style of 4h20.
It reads 11h27
